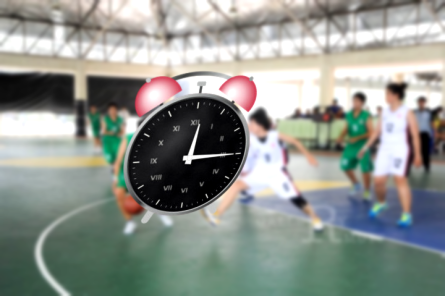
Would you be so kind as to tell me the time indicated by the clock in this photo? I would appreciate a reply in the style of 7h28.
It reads 12h15
